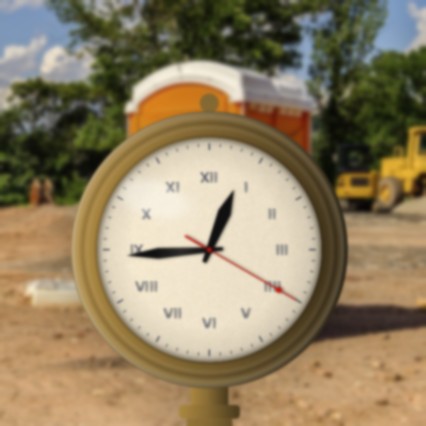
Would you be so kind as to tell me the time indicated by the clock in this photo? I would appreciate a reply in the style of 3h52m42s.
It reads 12h44m20s
